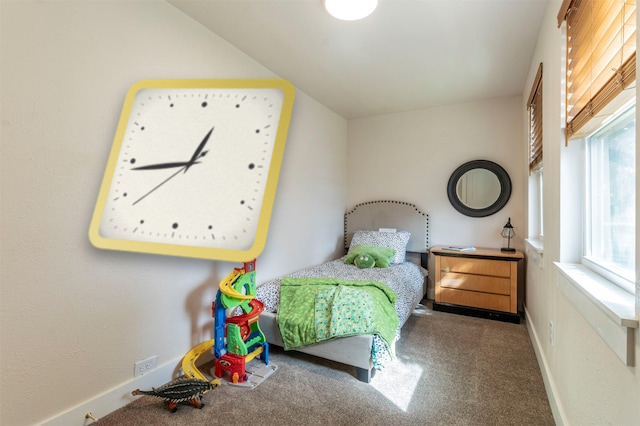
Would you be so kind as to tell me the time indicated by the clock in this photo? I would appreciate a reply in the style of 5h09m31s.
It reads 12h43m38s
